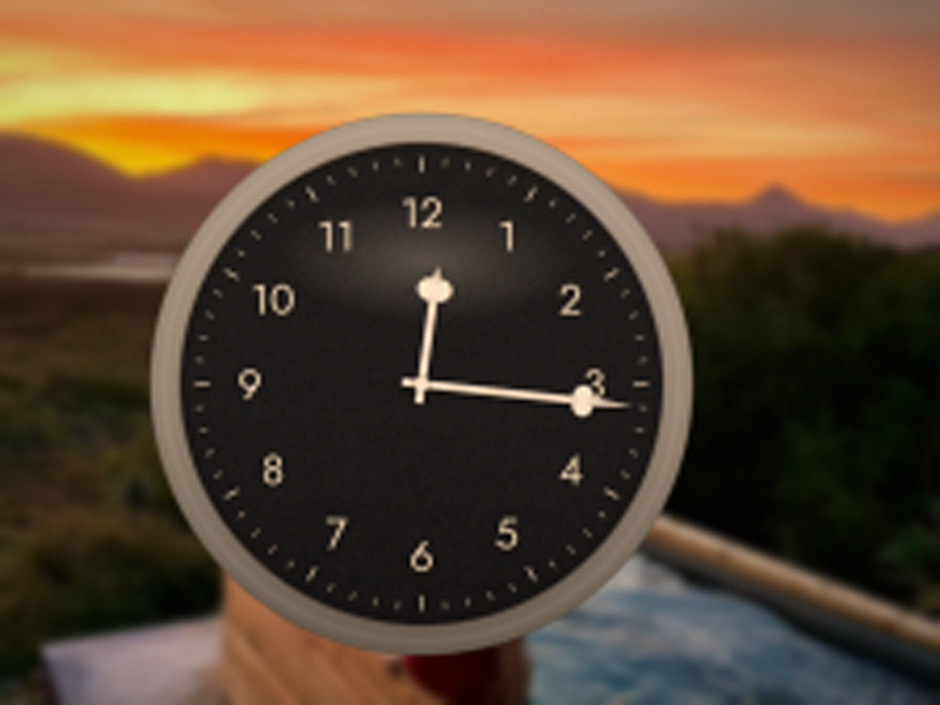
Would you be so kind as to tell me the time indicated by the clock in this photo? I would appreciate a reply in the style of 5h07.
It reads 12h16
